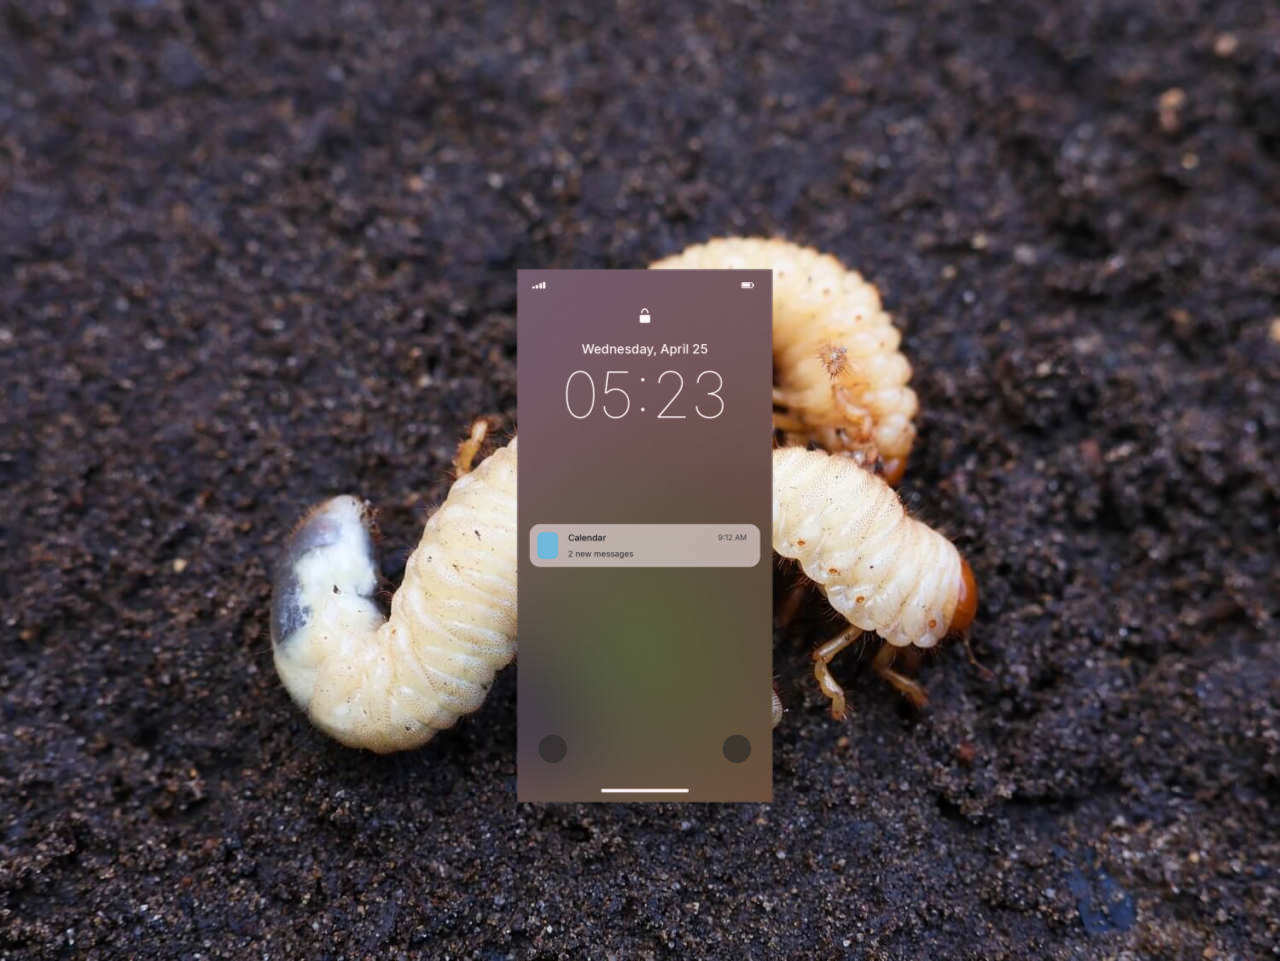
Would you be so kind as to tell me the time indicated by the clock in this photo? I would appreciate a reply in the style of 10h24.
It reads 5h23
